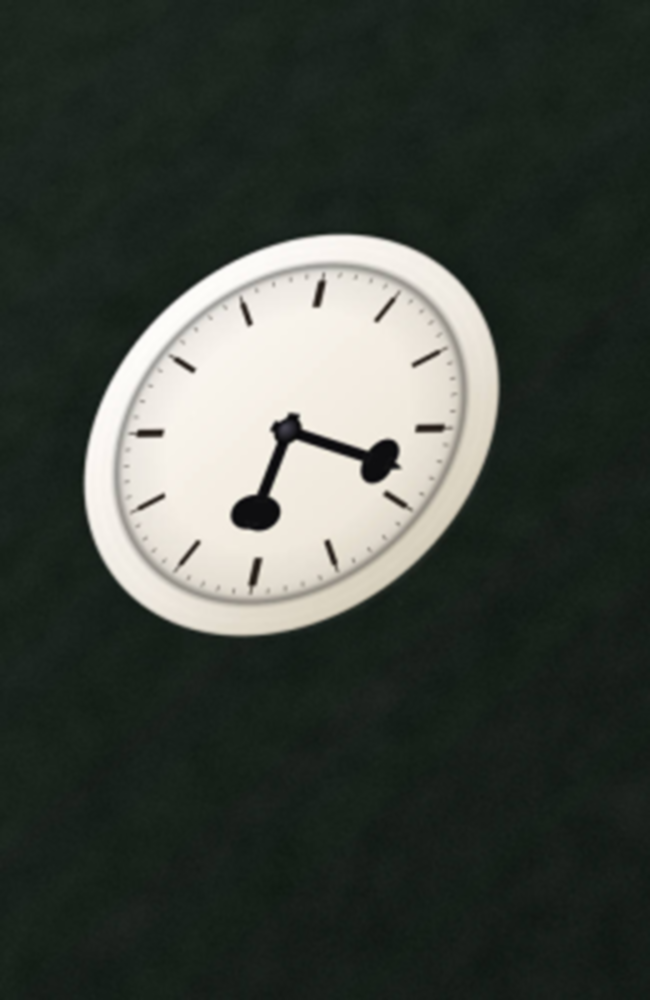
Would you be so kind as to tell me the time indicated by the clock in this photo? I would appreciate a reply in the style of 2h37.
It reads 6h18
